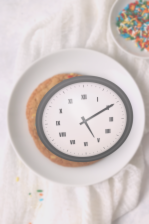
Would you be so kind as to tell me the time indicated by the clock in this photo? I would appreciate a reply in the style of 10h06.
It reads 5h10
